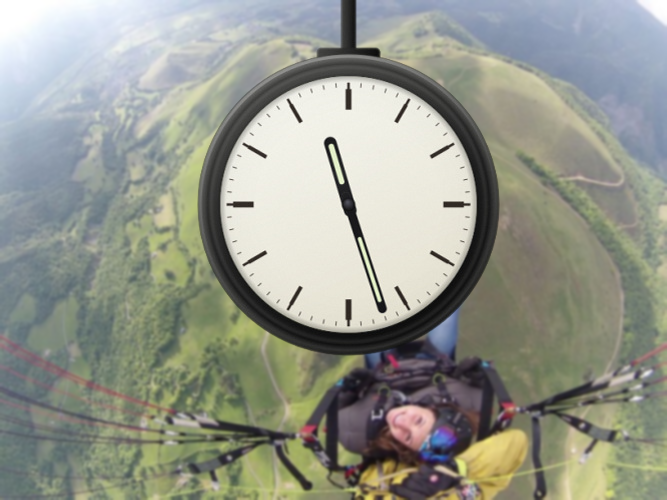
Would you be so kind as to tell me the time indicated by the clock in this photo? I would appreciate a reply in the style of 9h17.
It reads 11h27
